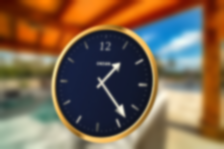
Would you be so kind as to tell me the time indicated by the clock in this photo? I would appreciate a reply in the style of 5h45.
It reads 1h23
